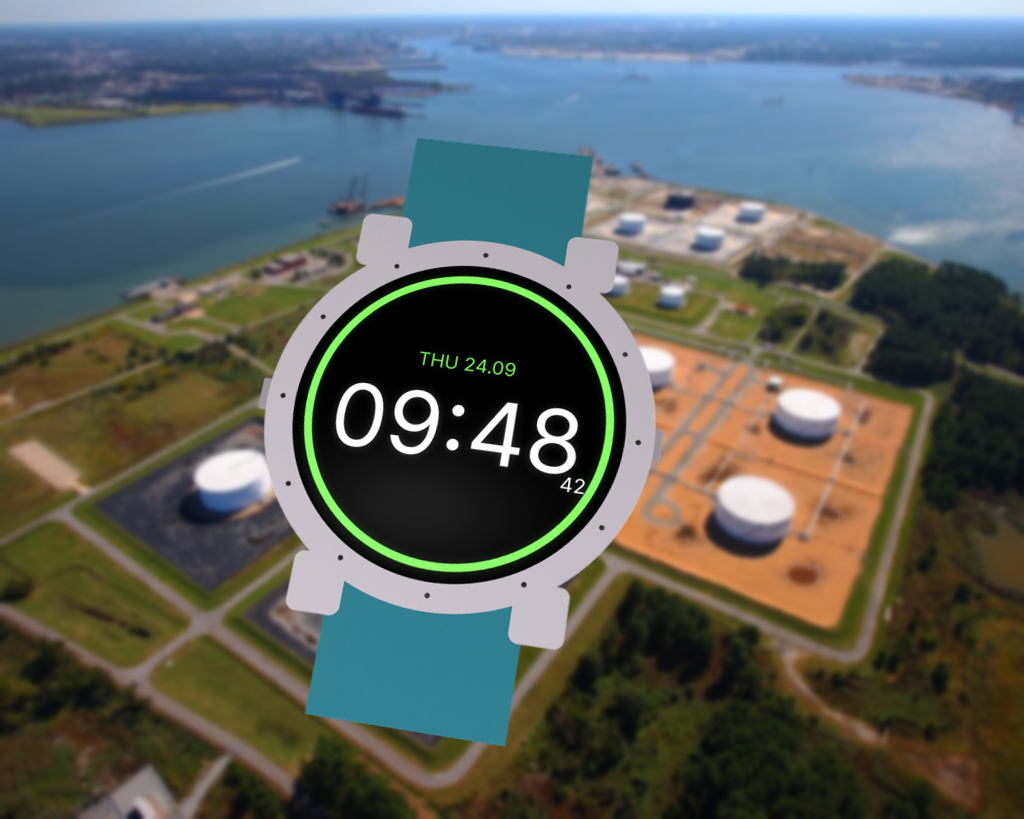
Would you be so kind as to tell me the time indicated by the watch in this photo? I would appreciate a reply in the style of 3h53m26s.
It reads 9h48m42s
